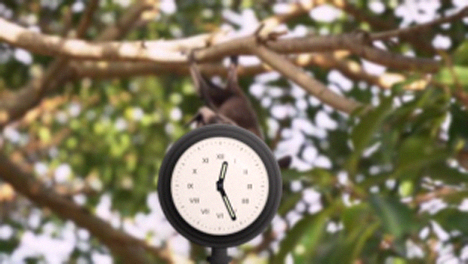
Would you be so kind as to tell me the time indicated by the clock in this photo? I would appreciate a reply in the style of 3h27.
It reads 12h26
